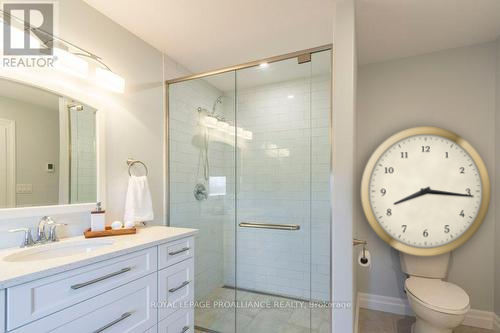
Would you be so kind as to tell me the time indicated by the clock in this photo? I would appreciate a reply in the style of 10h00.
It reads 8h16
